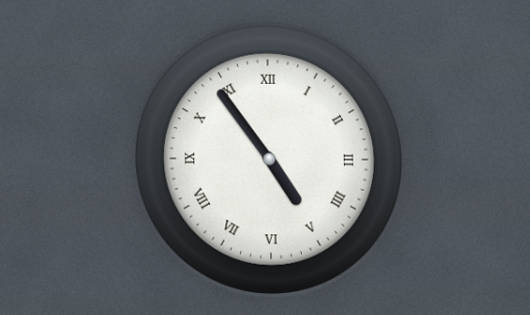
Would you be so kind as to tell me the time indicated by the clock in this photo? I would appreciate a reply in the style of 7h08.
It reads 4h54
